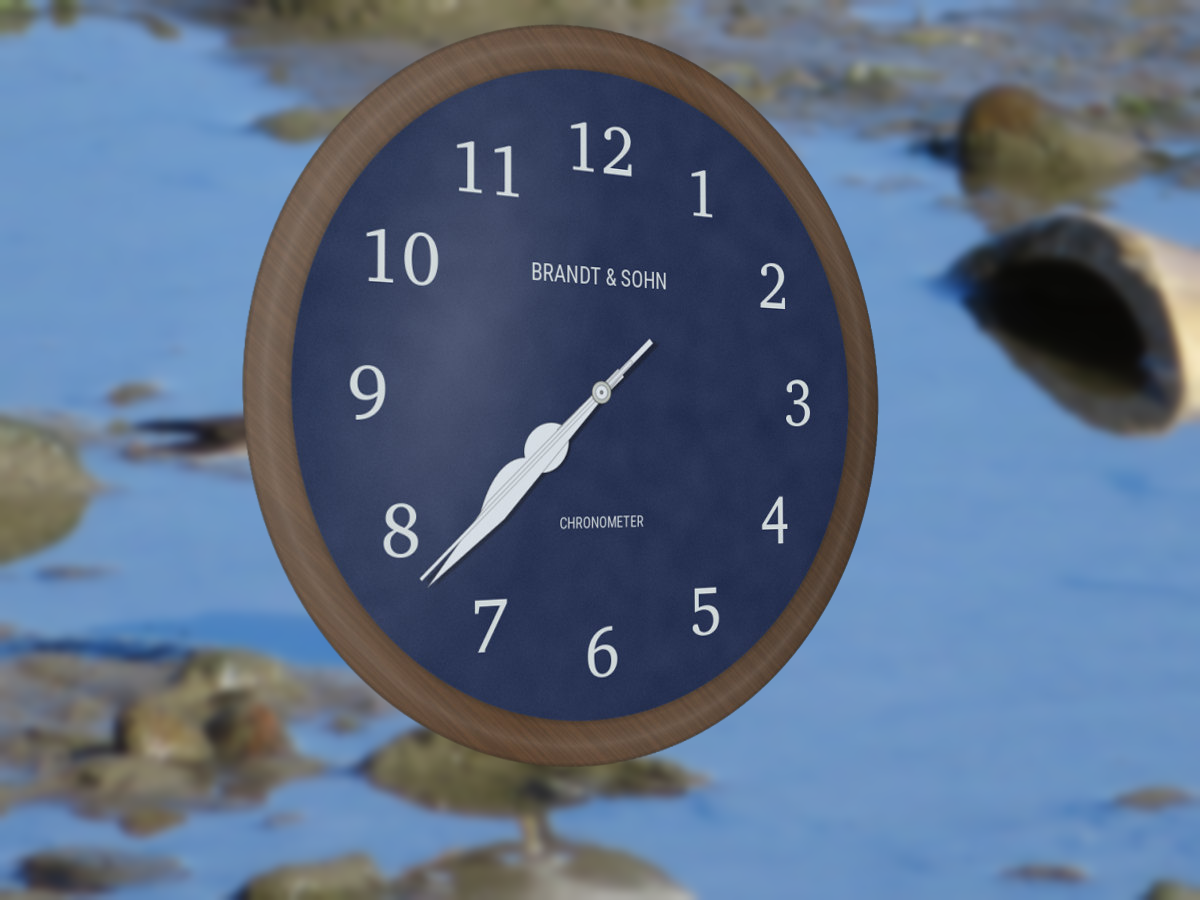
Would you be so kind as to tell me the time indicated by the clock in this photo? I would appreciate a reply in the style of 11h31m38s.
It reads 7h37m38s
